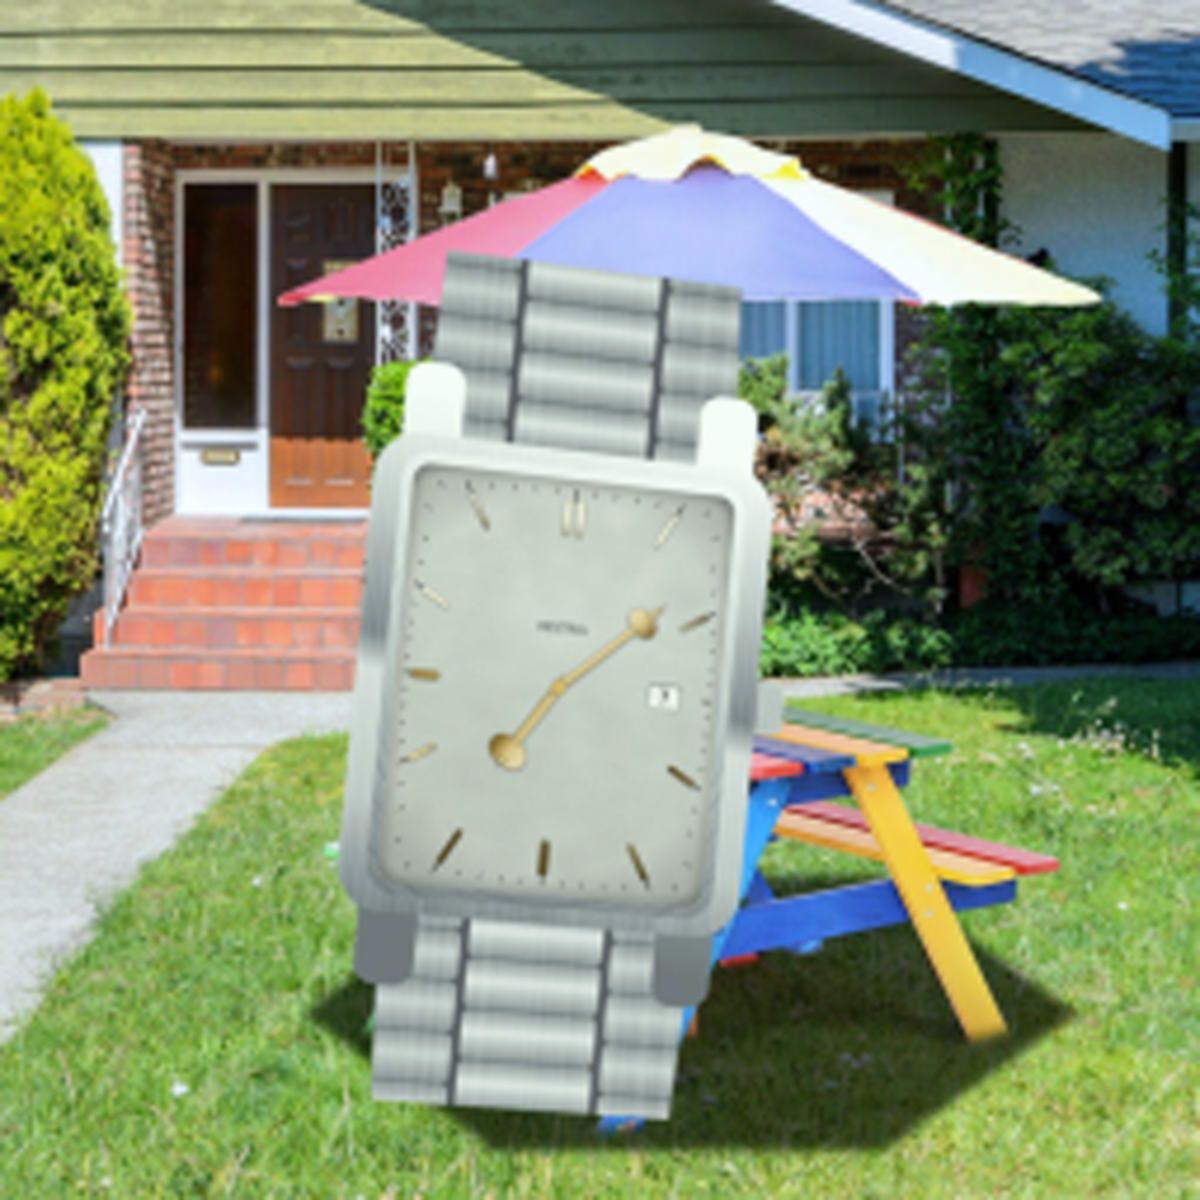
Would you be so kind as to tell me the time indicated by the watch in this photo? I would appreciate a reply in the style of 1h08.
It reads 7h08
